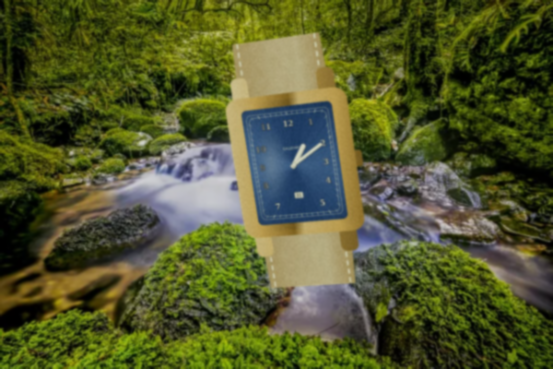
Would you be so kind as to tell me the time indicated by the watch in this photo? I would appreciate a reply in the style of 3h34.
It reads 1h10
